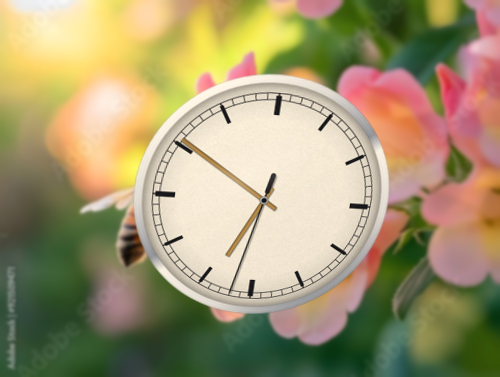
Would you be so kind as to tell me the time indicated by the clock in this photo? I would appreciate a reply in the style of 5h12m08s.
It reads 6h50m32s
